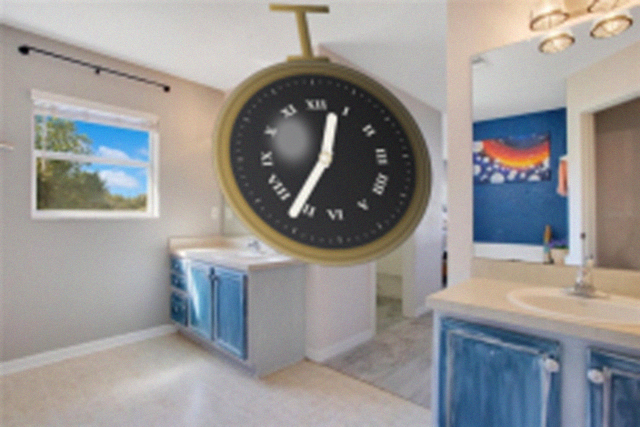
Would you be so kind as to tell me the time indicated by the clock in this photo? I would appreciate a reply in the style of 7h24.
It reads 12h36
